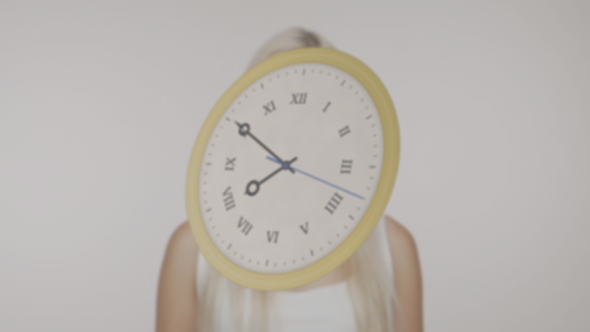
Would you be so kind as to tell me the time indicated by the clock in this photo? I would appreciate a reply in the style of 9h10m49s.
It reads 7h50m18s
